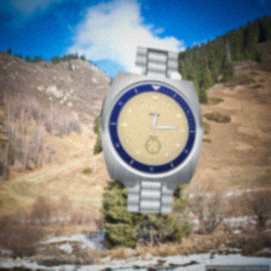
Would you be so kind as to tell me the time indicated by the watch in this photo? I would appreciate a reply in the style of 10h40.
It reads 12h14
